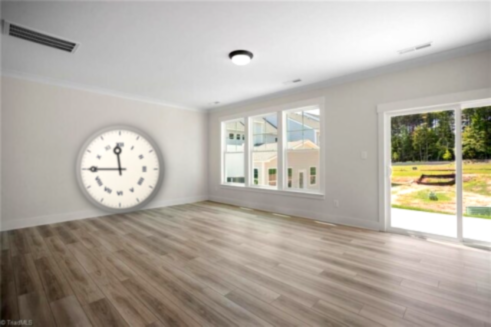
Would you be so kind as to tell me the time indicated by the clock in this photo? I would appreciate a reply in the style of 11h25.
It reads 11h45
